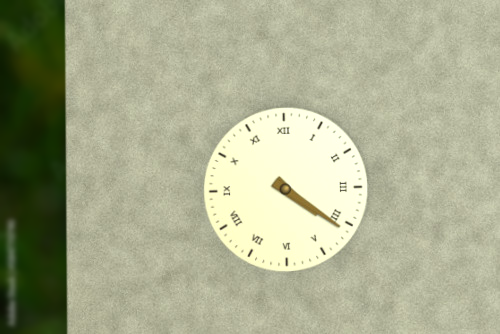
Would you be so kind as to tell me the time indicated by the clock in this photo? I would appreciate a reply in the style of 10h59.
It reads 4h21
